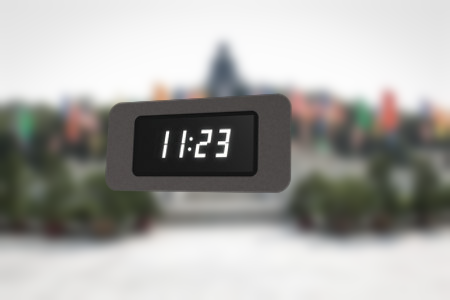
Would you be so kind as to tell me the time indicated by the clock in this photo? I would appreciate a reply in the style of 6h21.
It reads 11h23
